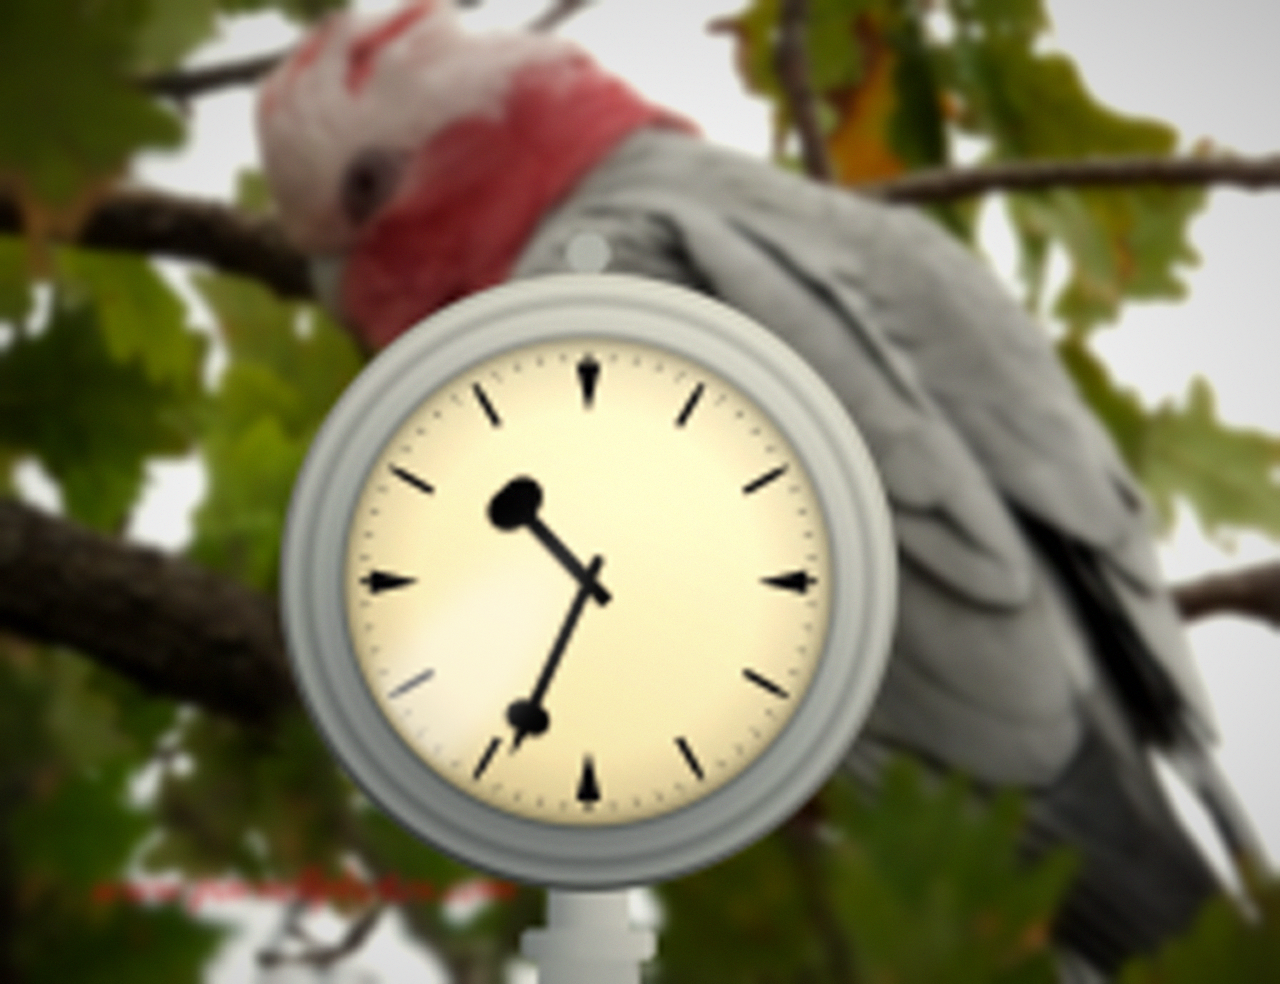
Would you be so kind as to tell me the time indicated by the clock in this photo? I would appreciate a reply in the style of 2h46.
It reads 10h34
